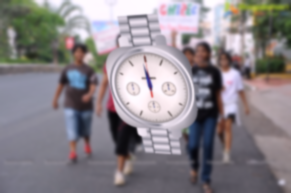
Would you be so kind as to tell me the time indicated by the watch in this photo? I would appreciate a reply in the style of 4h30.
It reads 11h59
